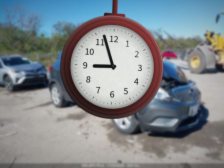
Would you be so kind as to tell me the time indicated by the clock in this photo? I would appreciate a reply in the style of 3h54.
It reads 8h57
